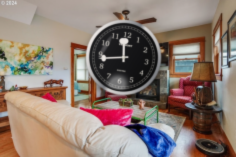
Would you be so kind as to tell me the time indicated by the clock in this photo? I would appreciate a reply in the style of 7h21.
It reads 11h43
